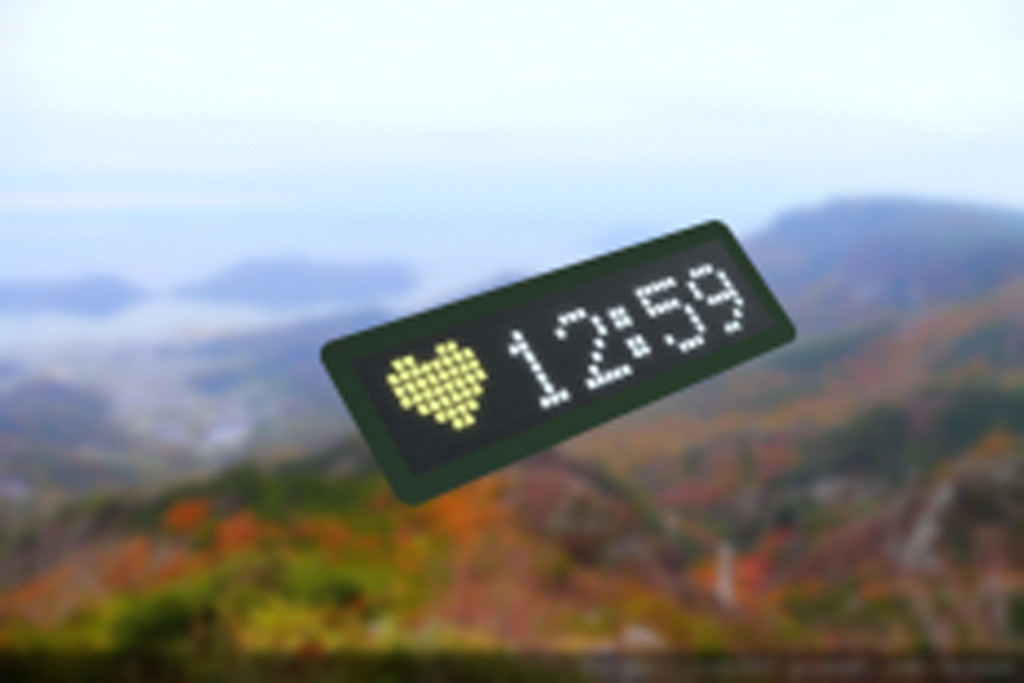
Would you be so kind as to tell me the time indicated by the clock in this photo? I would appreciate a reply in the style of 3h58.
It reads 12h59
